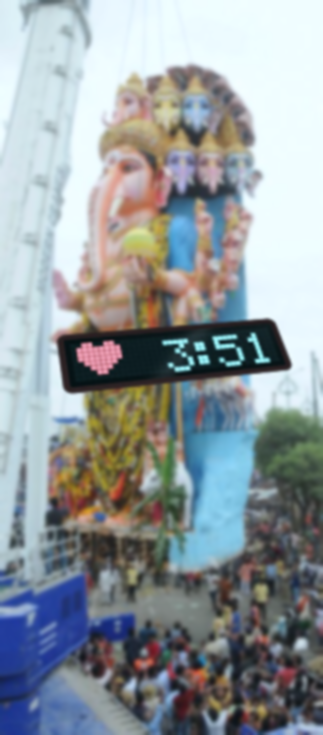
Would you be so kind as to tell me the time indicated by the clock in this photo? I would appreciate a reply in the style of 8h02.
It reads 3h51
